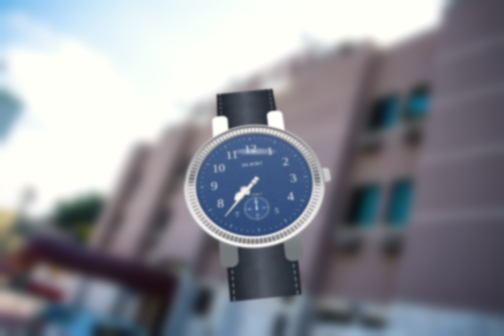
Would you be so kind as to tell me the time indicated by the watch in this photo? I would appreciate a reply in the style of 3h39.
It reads 7h37
